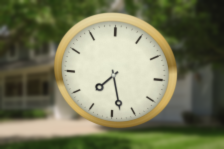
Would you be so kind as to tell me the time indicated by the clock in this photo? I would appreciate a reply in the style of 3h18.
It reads 7h28
